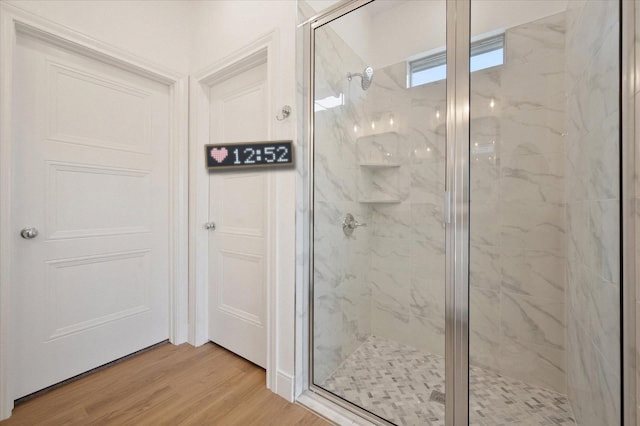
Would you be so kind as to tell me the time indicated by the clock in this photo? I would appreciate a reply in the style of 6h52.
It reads 12h52
